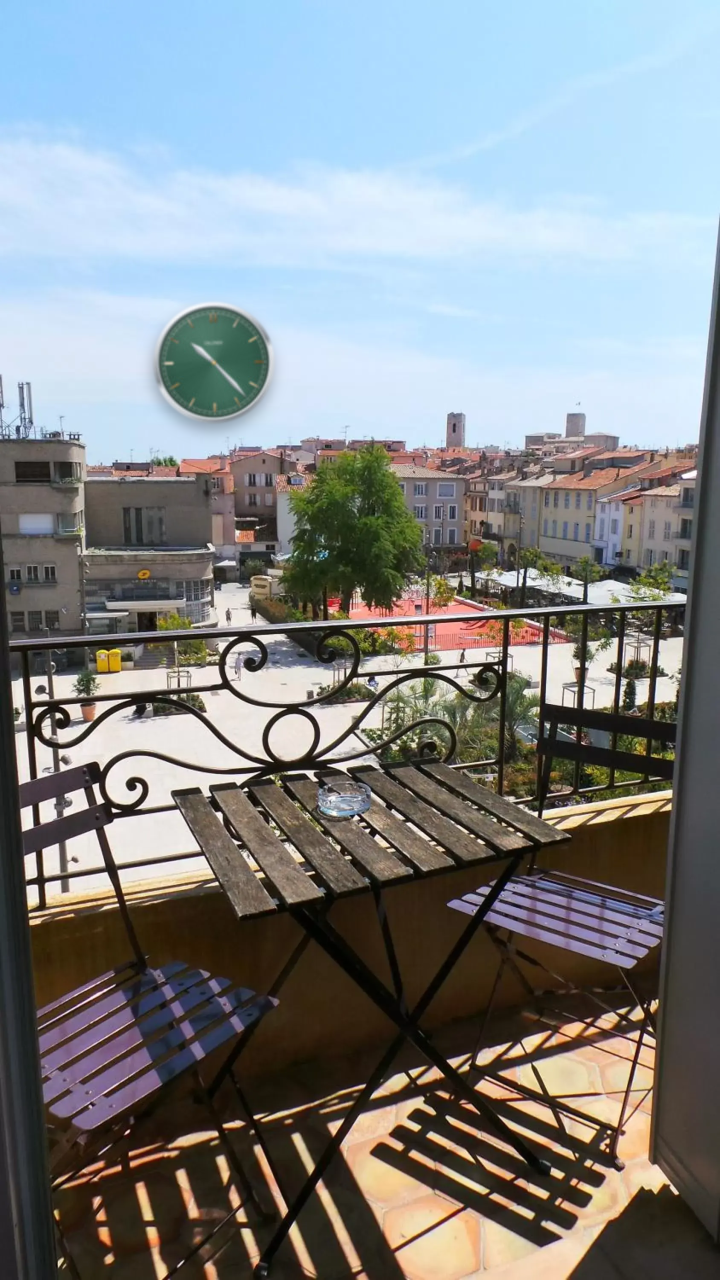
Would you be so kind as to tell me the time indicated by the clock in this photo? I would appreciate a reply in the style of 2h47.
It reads 10h23
